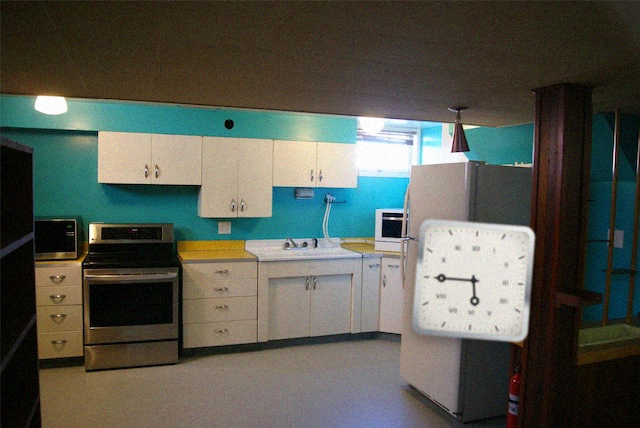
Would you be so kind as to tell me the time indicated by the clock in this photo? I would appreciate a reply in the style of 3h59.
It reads 5h45
